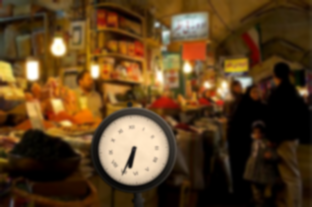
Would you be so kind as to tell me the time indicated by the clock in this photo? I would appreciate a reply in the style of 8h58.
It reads 6h35
